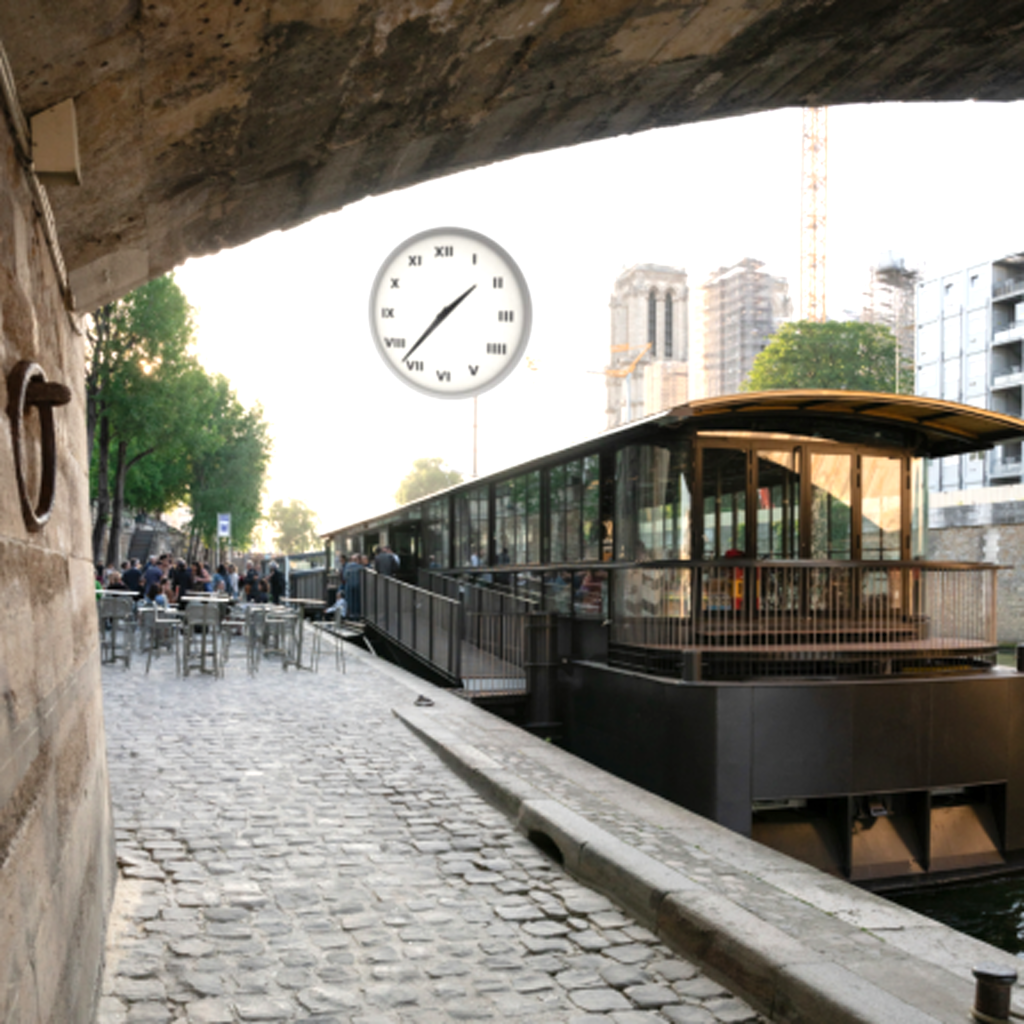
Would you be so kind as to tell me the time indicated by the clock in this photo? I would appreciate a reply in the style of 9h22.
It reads 1h37
